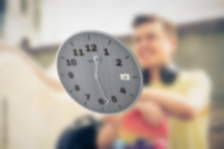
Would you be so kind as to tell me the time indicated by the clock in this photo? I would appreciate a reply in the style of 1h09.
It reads 12h28
